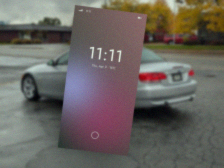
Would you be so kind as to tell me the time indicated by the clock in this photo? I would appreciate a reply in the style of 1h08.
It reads 11h11
